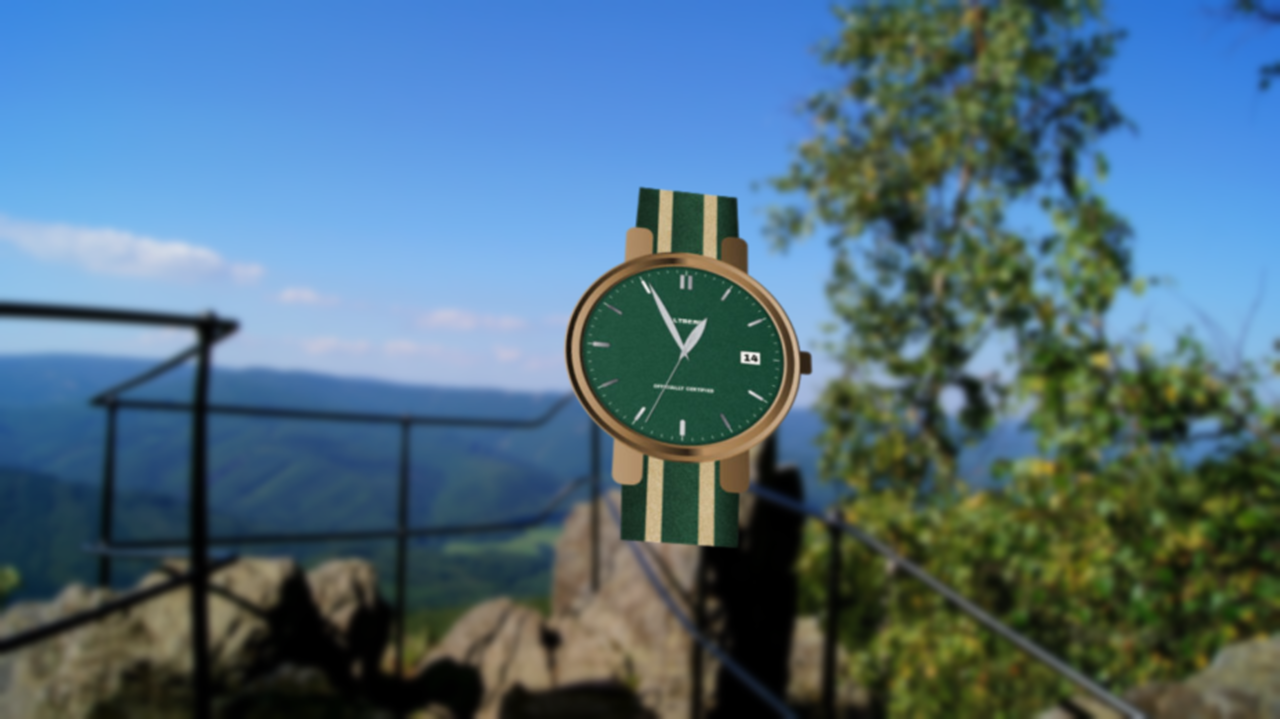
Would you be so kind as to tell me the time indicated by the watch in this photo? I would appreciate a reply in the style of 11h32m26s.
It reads 12h55m34s
